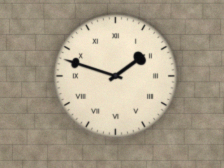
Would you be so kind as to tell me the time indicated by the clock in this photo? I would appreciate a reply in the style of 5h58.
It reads 1h48
